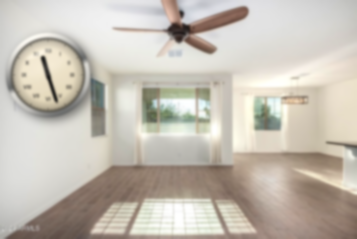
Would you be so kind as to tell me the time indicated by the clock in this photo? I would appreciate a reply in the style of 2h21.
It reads 11h27
